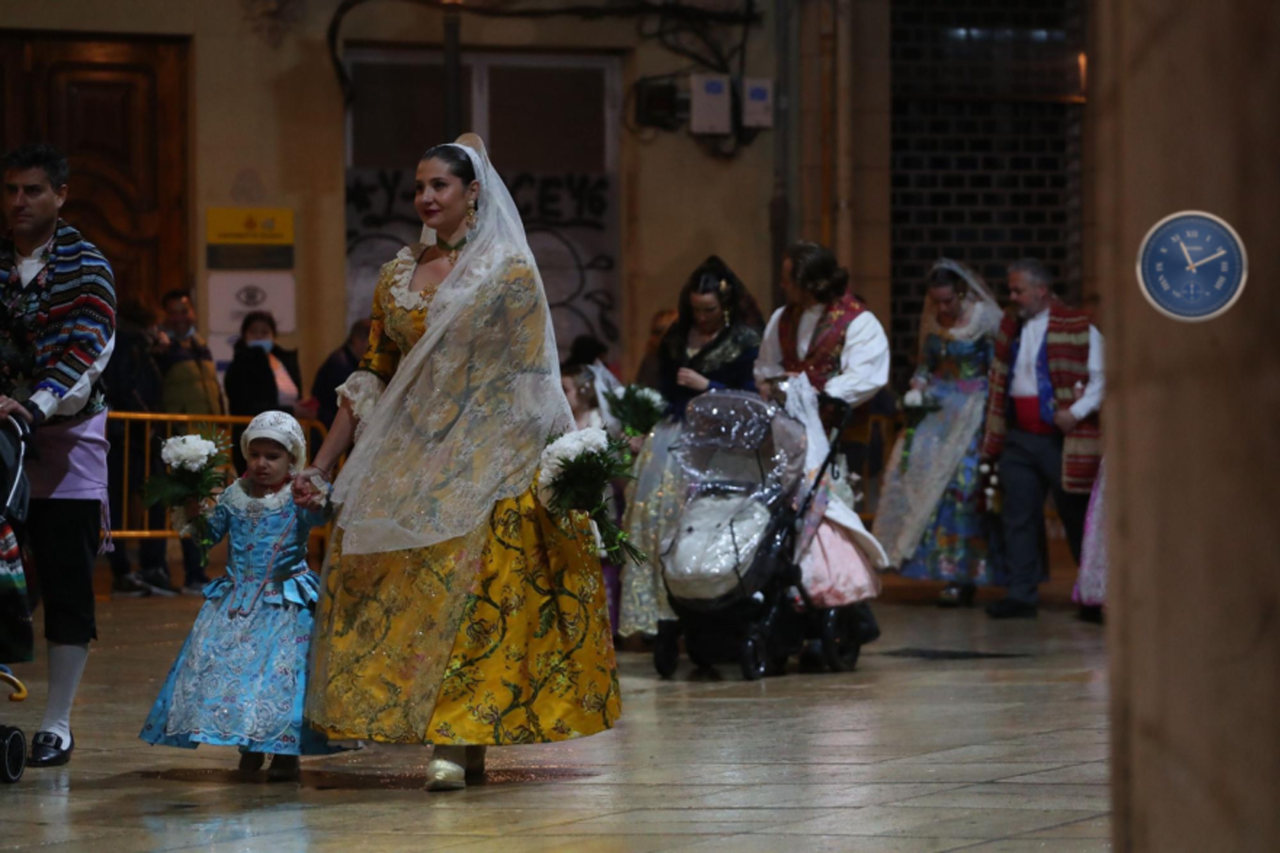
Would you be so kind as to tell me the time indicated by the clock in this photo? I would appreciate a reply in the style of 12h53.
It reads 11h11
